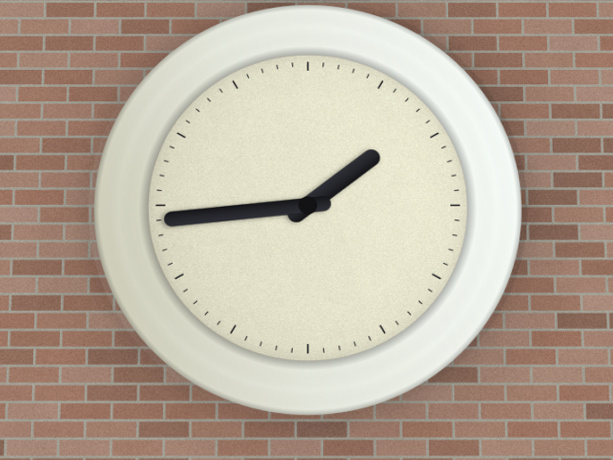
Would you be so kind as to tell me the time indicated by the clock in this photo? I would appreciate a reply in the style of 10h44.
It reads 1h44
